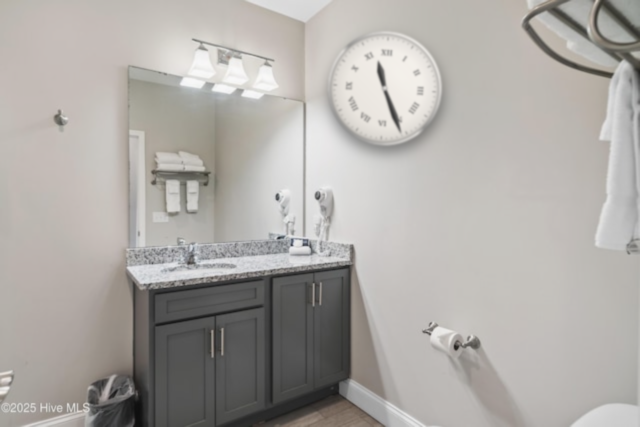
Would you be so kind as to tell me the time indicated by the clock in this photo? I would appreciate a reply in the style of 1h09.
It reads 11h26
